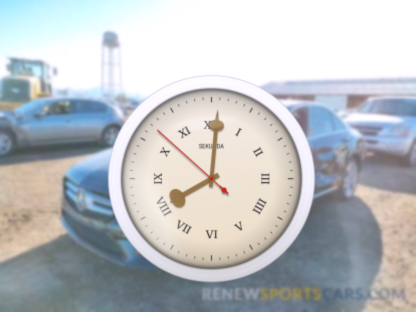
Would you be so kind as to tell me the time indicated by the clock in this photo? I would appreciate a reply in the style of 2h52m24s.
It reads 8h00m52s
